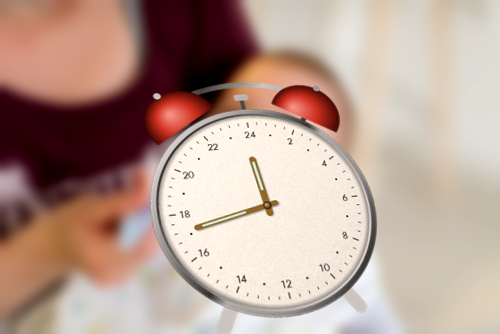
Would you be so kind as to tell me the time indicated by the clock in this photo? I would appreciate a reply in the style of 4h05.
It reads 23h43
